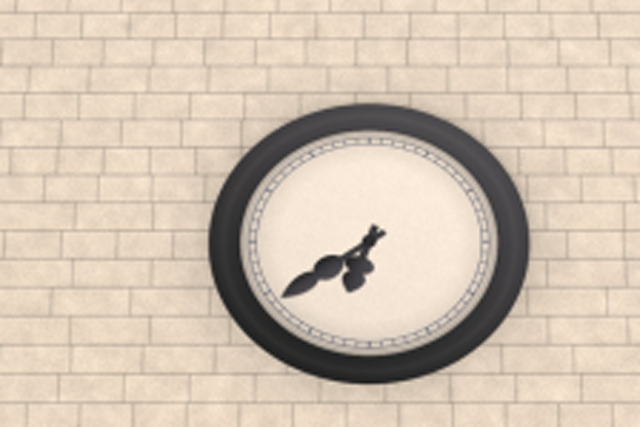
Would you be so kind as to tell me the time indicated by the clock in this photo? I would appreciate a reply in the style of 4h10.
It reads 6h39
